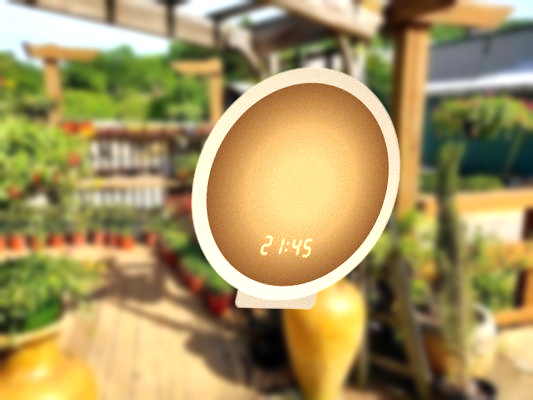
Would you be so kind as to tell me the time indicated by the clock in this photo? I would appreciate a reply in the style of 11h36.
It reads 21h45
